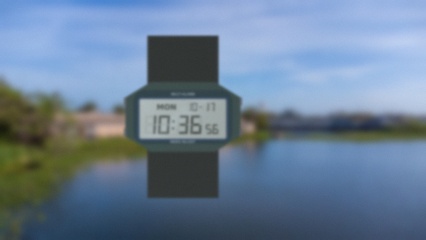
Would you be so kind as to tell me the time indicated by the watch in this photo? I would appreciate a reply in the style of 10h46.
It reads 10h36
